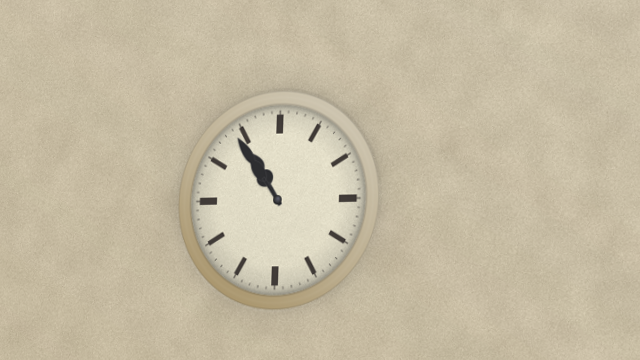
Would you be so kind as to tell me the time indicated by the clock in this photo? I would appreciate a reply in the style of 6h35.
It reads 10h54
